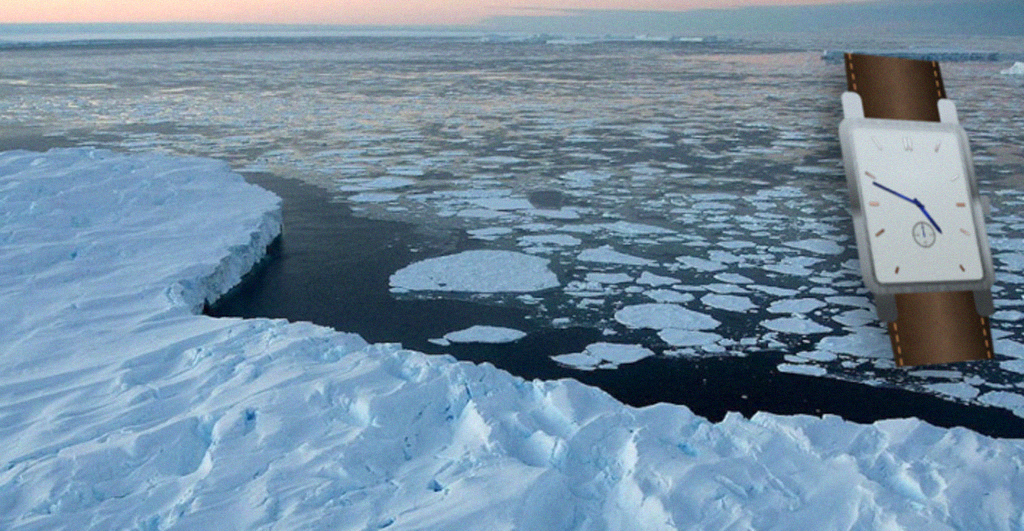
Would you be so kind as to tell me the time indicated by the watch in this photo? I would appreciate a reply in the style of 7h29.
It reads 4h49
